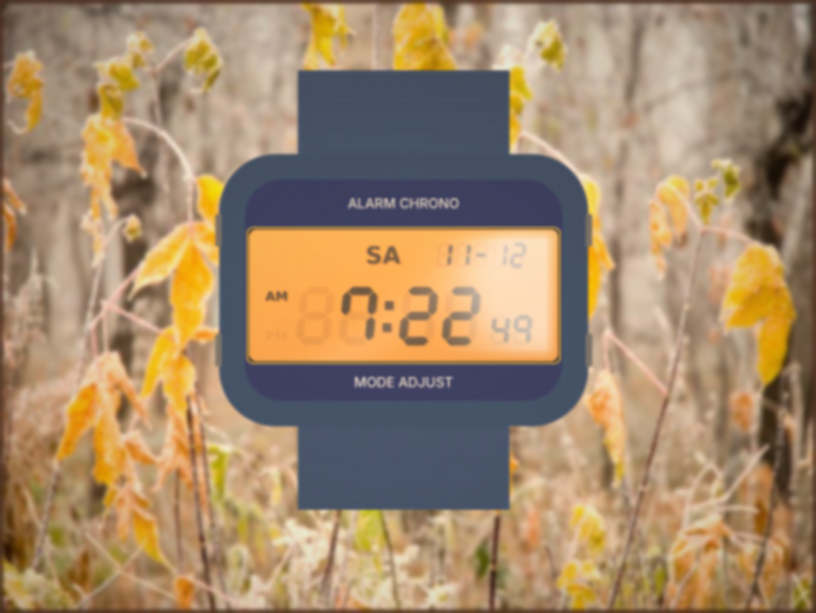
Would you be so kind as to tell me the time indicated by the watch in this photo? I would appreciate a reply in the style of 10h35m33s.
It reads 7h22m49s
